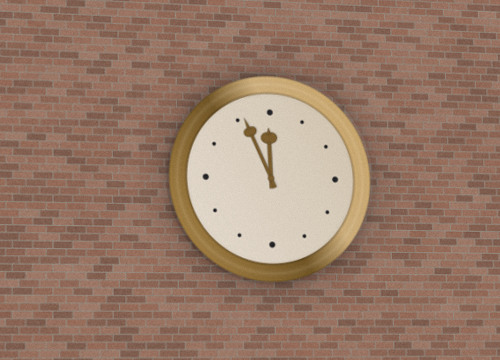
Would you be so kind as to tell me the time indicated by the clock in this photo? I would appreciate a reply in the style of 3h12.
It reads 11h56
